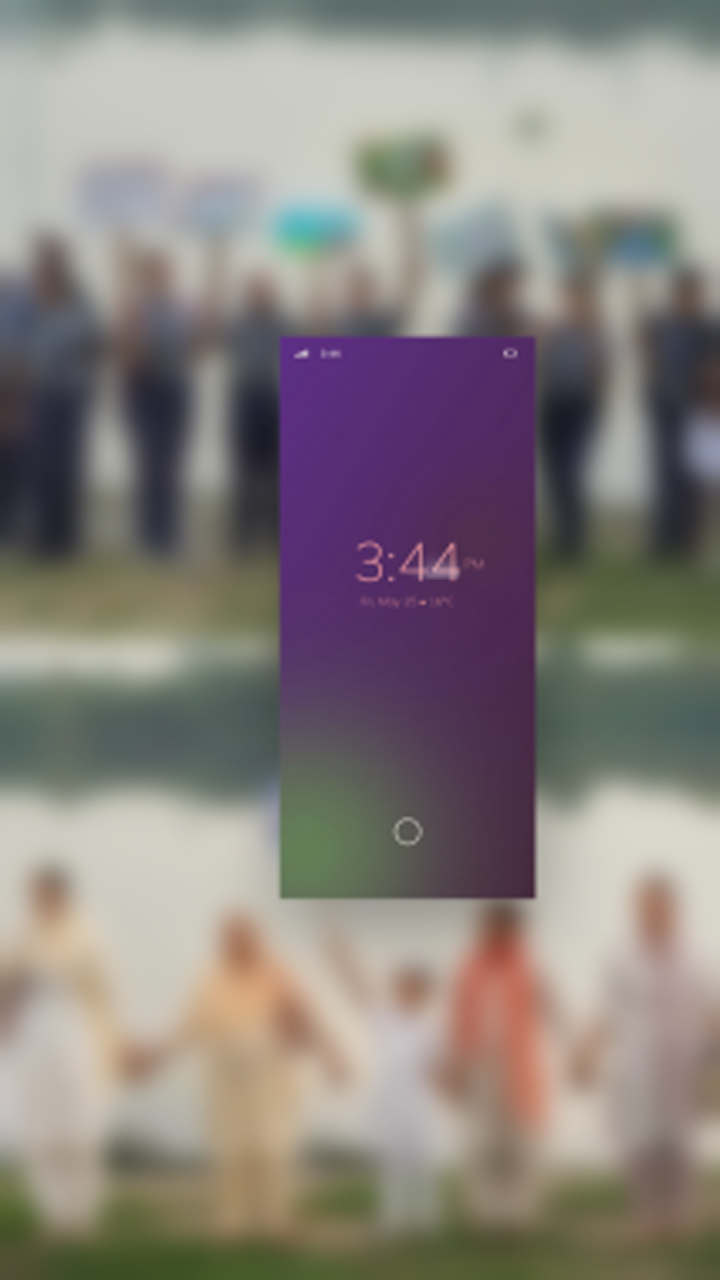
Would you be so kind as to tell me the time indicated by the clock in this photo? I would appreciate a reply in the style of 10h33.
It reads 3h44
